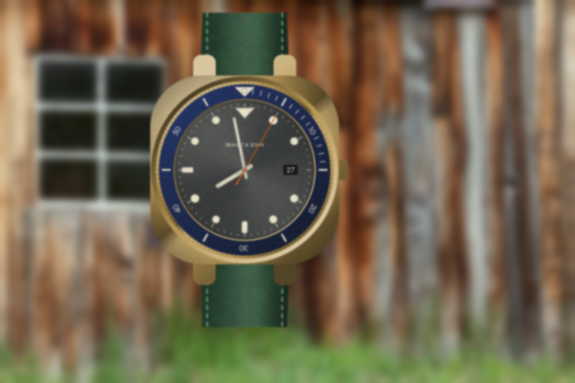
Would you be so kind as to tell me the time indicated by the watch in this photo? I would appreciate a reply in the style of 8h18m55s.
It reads 7h58m05s
